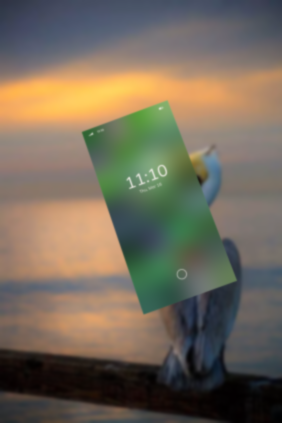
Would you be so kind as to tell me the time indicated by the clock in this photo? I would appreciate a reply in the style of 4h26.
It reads 11h10
